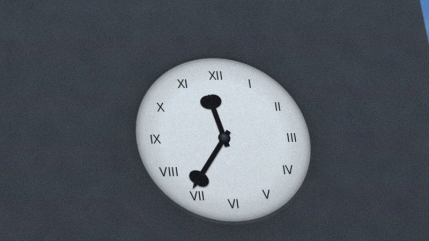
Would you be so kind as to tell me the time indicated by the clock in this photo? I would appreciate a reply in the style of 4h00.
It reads 11h36
